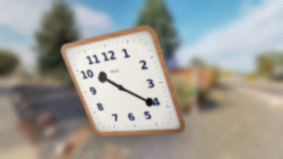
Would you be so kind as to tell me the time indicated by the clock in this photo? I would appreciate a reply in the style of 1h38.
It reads 10h21
